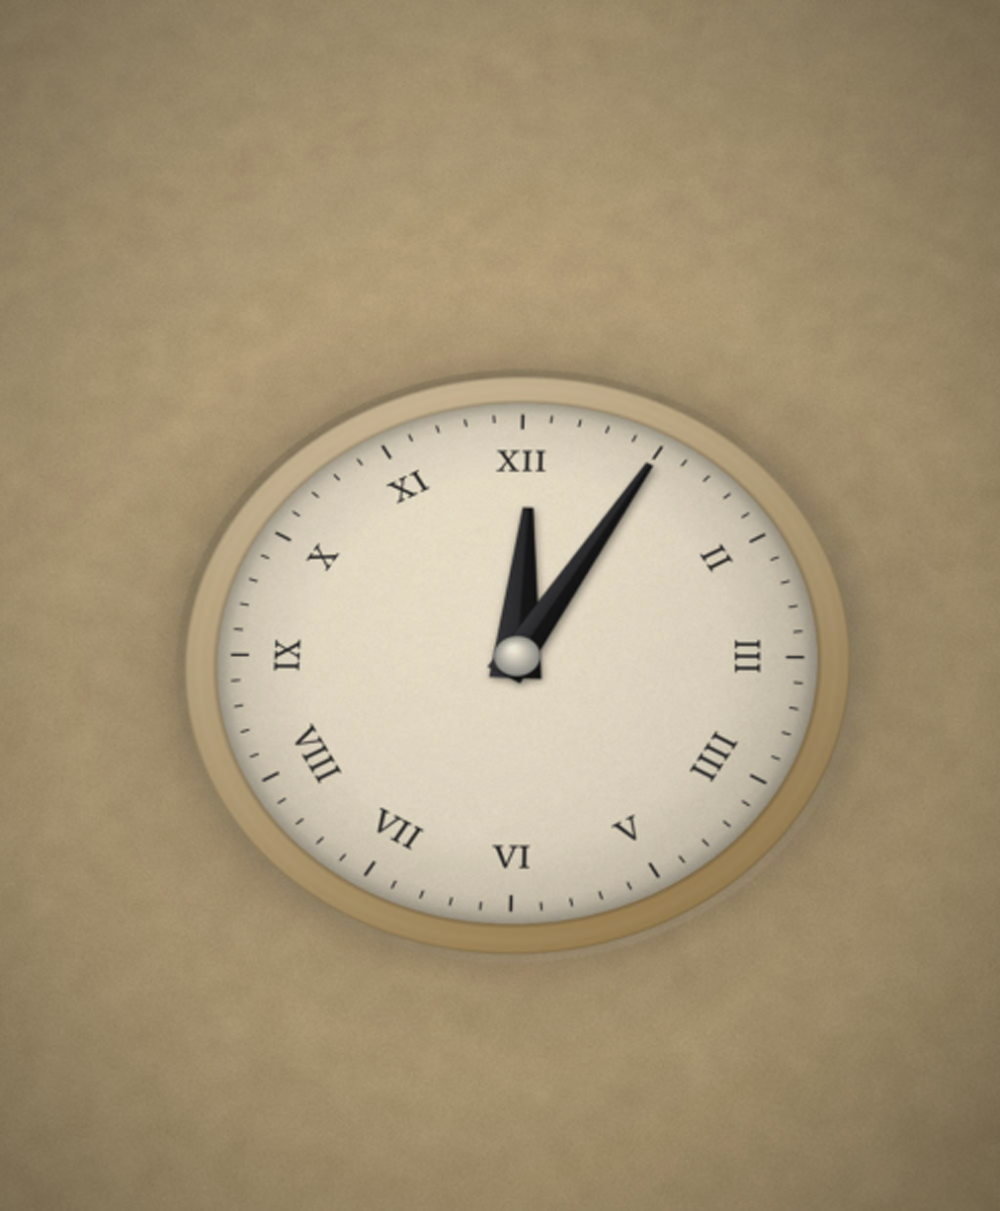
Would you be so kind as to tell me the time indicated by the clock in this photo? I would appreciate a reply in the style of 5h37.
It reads 12h05
